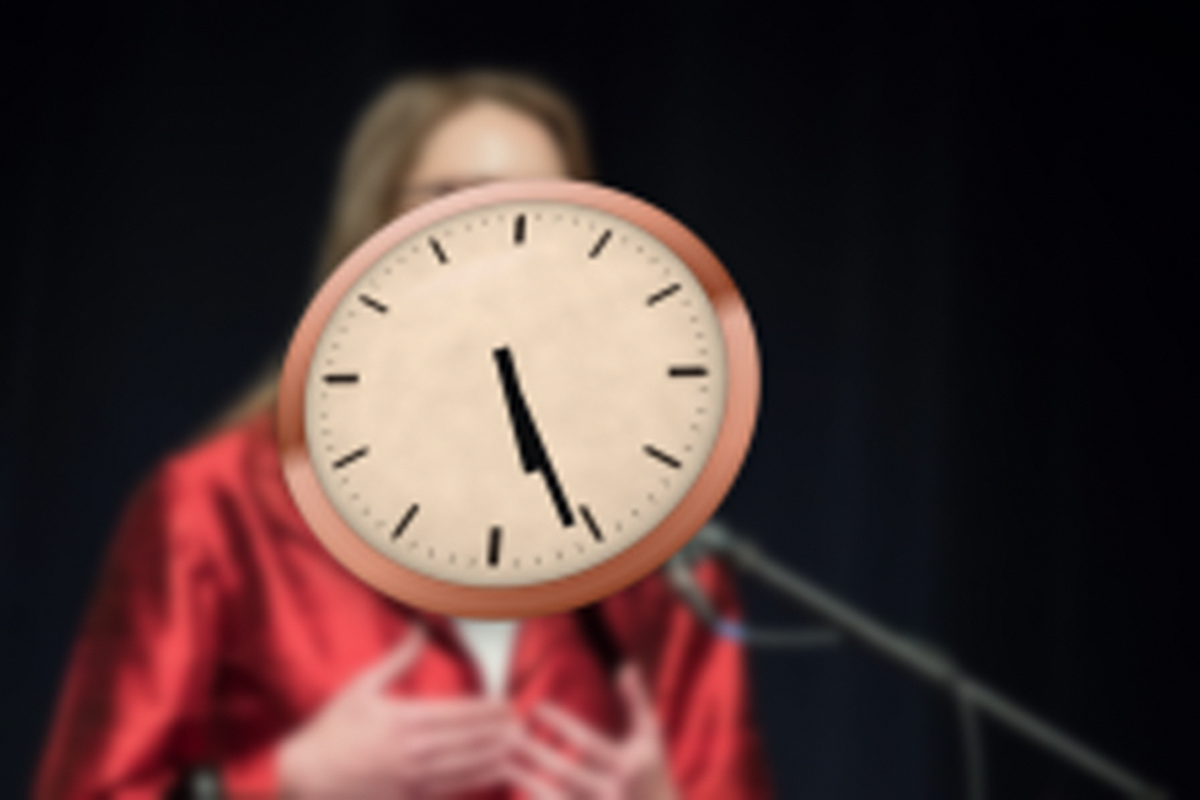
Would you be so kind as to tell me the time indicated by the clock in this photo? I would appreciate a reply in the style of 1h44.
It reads 5h26
